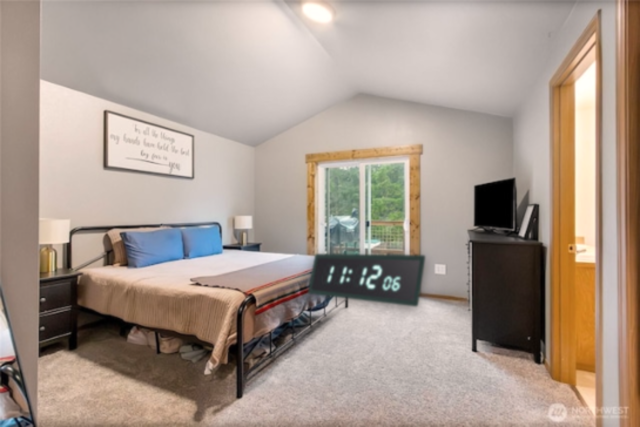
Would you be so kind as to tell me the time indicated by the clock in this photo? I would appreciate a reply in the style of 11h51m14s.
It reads 11h12m06s
